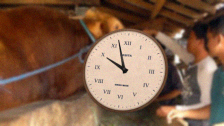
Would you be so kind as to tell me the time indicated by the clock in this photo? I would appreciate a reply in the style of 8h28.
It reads 9h57
